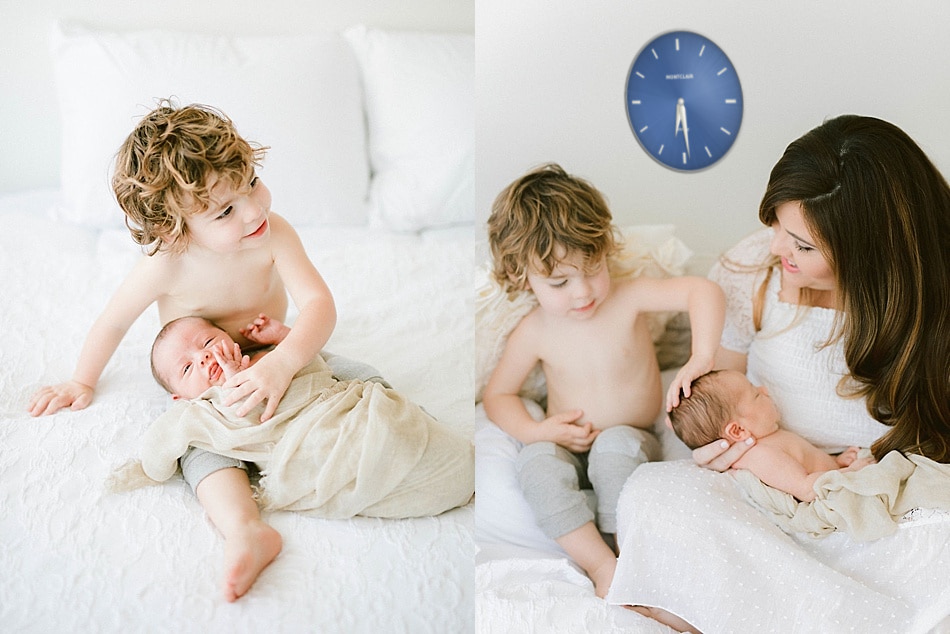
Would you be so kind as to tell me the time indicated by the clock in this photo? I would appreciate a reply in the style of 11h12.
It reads 6h29
